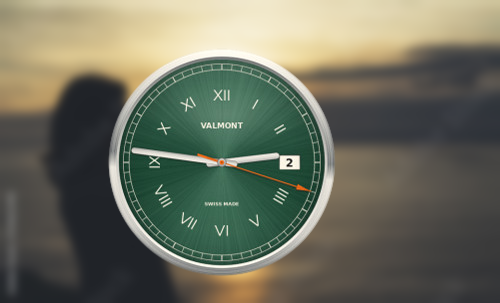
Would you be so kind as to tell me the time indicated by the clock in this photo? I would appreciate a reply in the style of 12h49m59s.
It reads 2h46m18s
